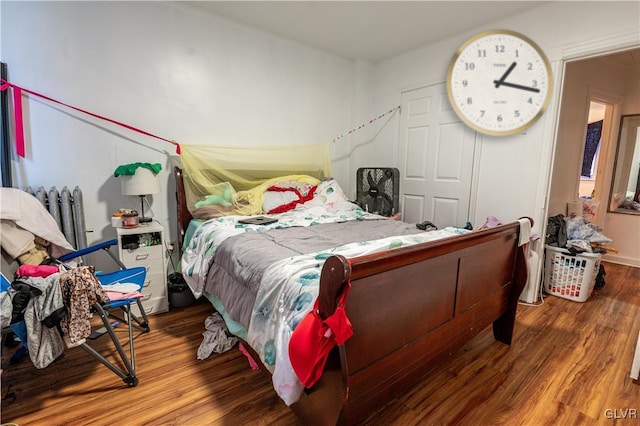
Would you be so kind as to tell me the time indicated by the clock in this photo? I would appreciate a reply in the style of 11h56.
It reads 1h17
